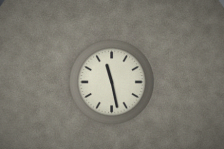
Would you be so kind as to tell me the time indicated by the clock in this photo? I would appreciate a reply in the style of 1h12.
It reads 11h28
